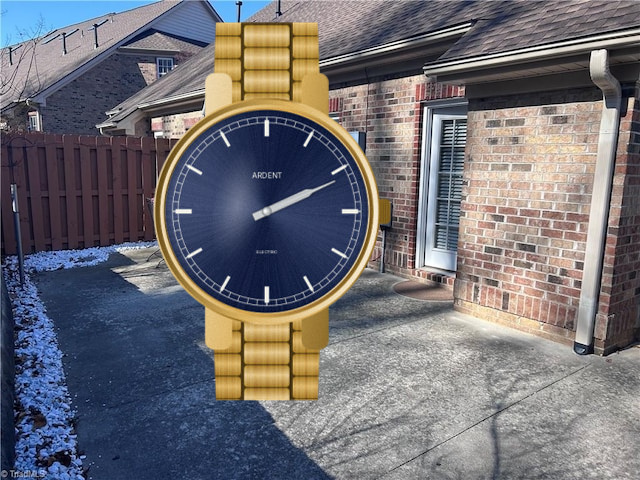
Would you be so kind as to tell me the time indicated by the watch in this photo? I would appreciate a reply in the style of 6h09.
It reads 2h11
